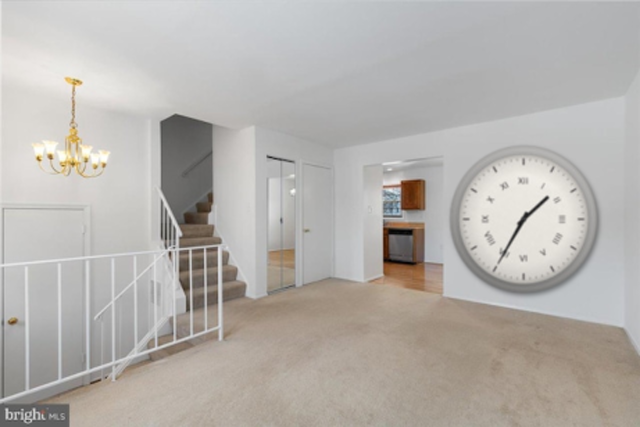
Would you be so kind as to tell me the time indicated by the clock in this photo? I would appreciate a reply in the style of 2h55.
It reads 1h35
